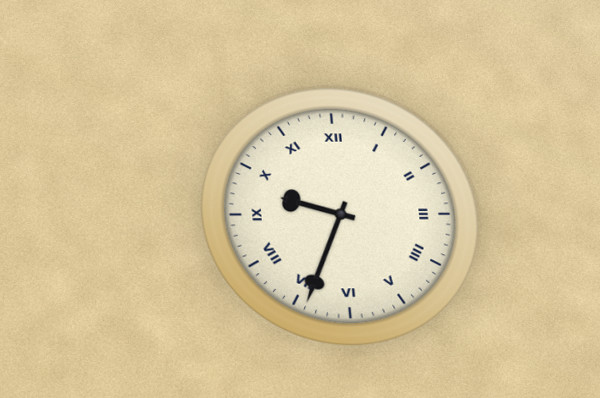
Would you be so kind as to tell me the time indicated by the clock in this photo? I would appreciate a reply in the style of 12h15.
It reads 9h34
